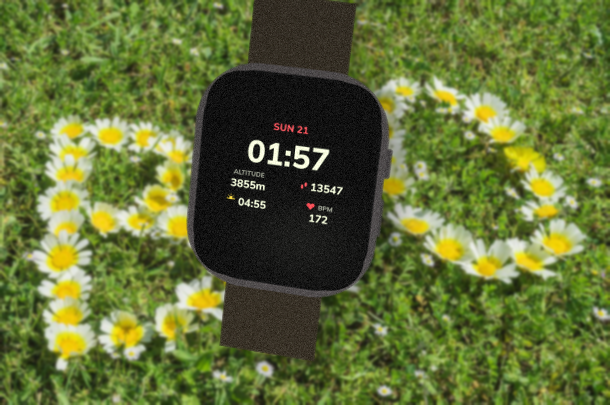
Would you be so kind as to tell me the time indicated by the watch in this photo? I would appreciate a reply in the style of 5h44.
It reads 1h57
